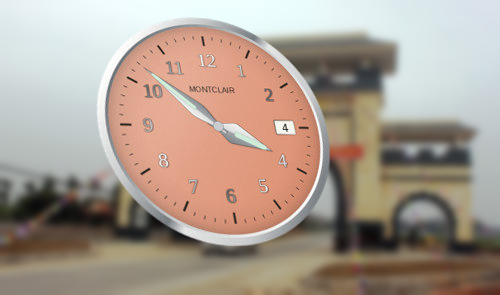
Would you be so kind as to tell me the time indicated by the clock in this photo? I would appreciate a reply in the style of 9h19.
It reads 3h52
